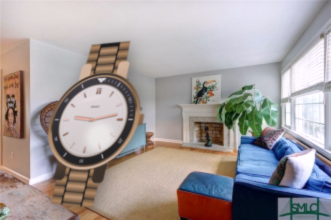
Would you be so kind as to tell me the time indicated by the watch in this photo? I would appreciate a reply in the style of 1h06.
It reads 9h13
